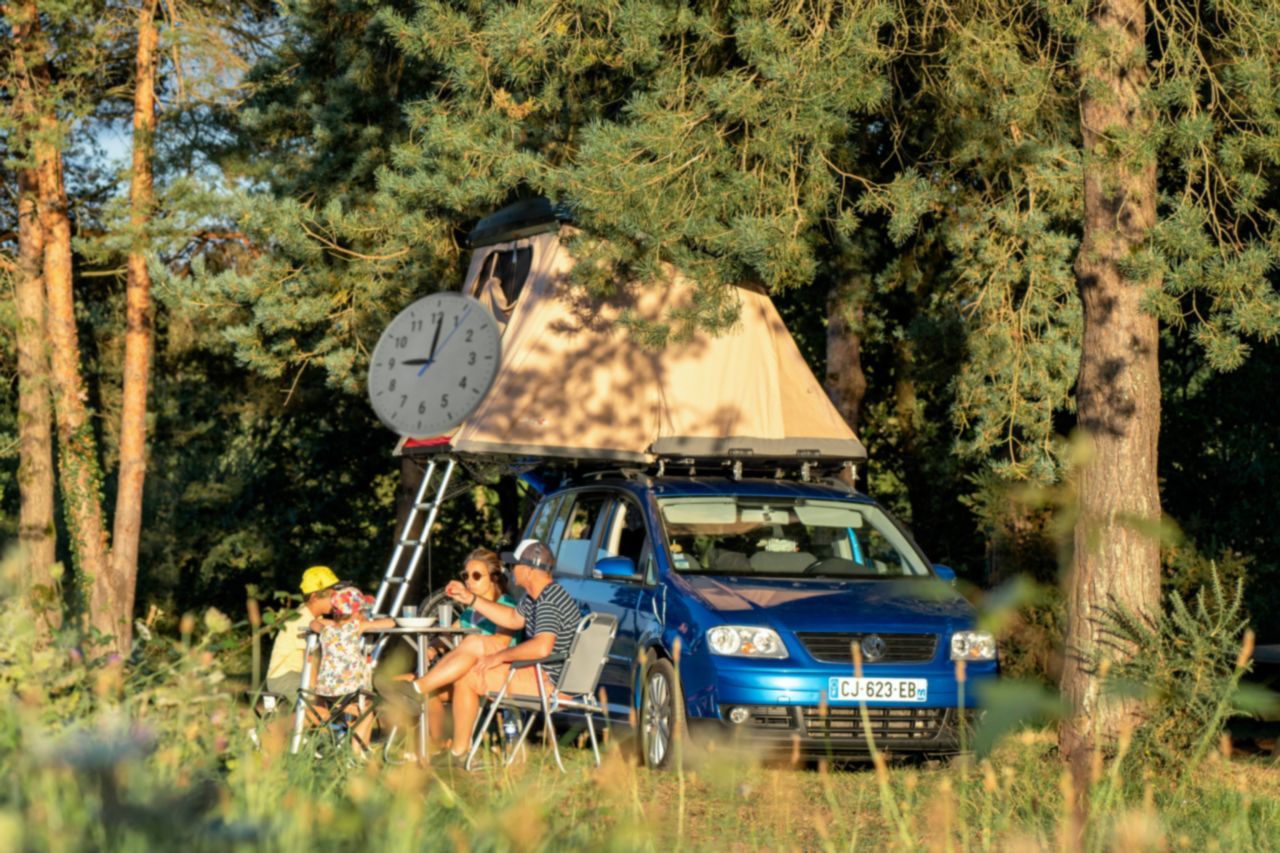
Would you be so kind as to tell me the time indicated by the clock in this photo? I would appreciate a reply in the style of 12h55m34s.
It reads 9h01m06s
